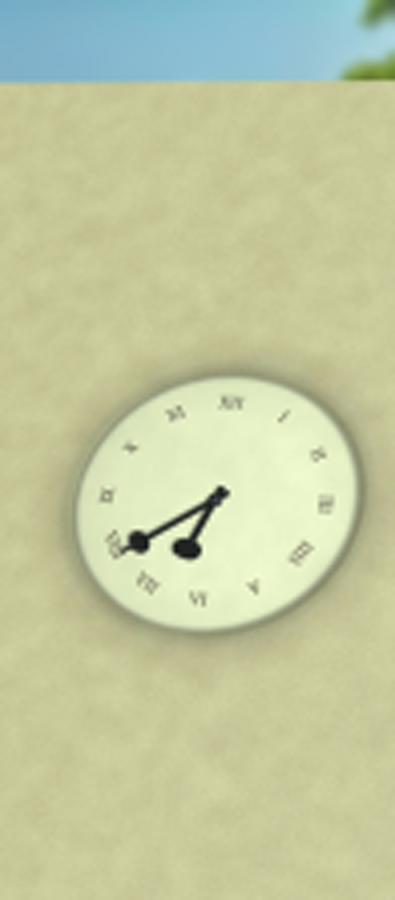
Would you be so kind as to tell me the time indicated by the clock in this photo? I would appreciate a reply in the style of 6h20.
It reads 6h39
